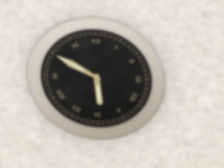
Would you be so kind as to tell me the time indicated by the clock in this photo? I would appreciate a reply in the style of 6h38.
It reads 5h50
